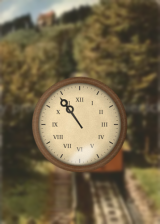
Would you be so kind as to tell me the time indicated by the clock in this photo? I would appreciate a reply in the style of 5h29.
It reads 10h54
